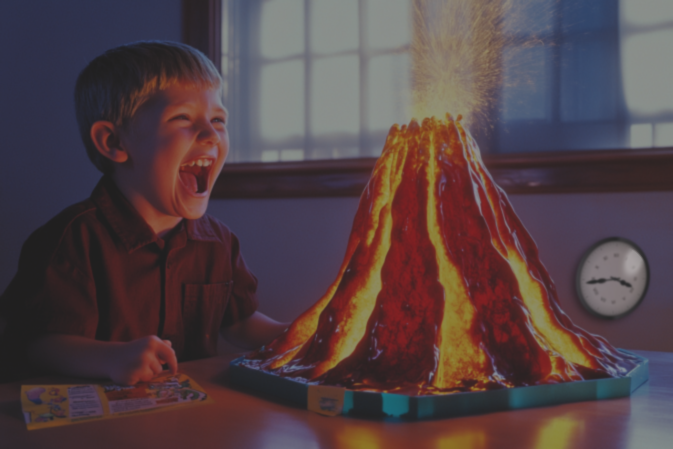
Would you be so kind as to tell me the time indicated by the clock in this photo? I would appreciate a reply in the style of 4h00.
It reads 3h44
